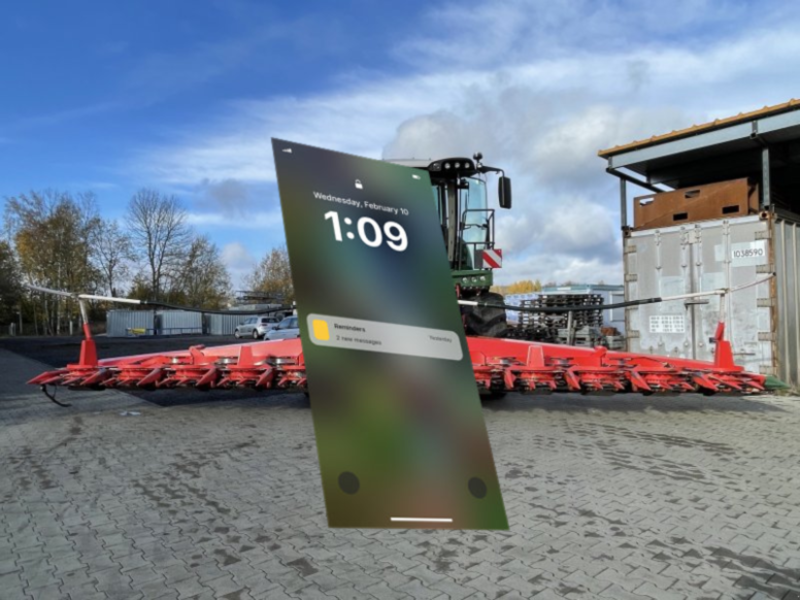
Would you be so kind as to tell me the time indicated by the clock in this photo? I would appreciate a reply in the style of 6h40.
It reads 1h09
